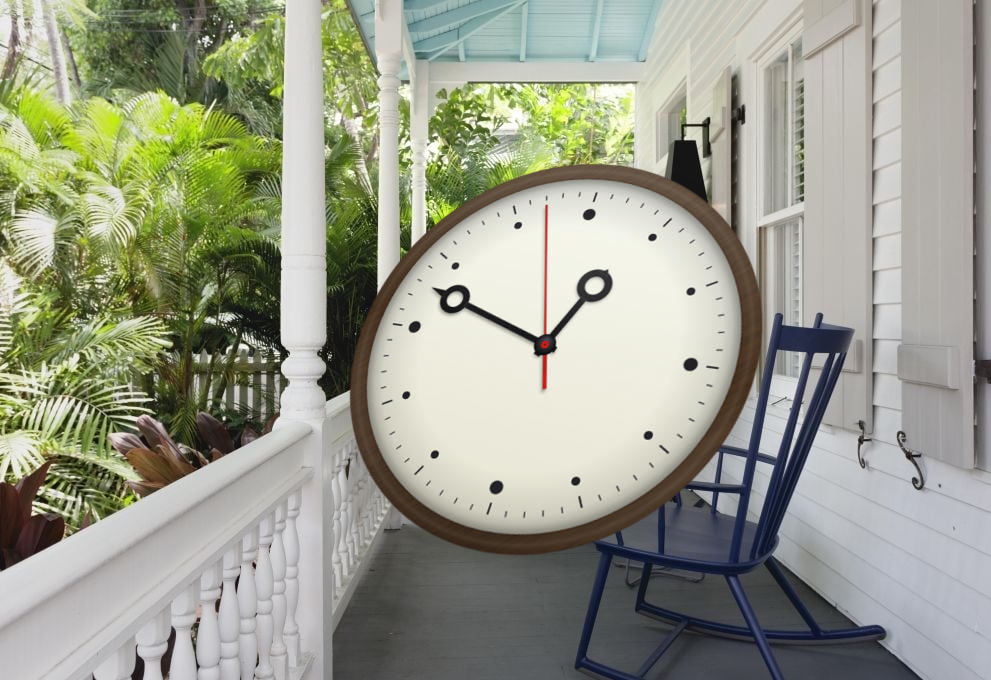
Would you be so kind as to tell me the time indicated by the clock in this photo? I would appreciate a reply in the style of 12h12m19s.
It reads 12h47m57s
